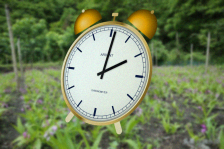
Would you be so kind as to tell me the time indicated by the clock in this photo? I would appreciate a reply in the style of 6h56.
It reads 2h01
